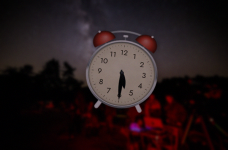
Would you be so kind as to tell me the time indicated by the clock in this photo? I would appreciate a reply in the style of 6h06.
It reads 5h30
